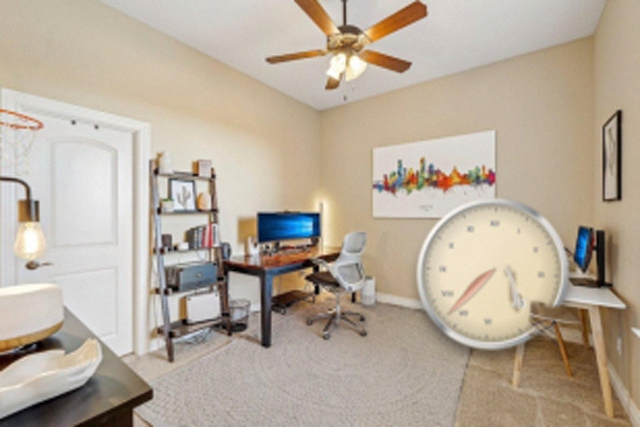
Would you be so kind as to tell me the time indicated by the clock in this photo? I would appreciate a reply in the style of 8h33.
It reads 7h37
